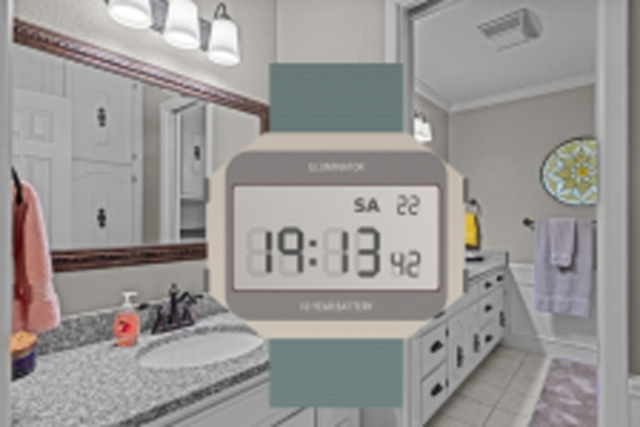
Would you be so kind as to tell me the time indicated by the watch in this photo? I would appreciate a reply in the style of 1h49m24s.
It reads 19h13m42s
